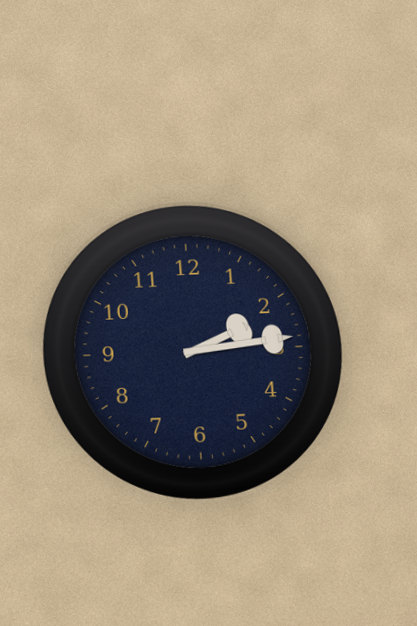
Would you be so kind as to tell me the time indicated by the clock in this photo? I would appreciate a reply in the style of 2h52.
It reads 2h14
